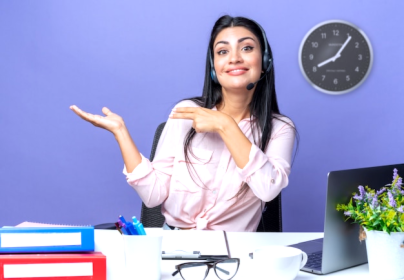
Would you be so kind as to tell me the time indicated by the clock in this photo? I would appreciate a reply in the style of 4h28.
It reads 8h06
